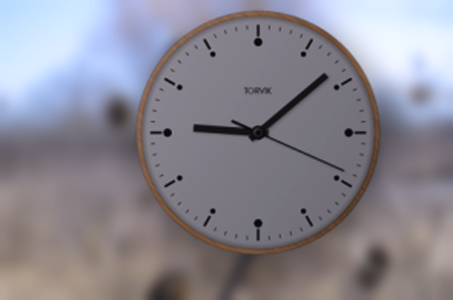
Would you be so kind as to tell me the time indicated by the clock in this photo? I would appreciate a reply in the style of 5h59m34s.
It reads 9h08m19s
